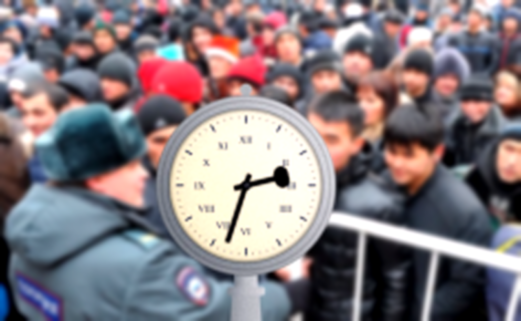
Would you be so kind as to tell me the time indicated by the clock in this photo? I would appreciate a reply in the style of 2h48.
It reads 2h33
